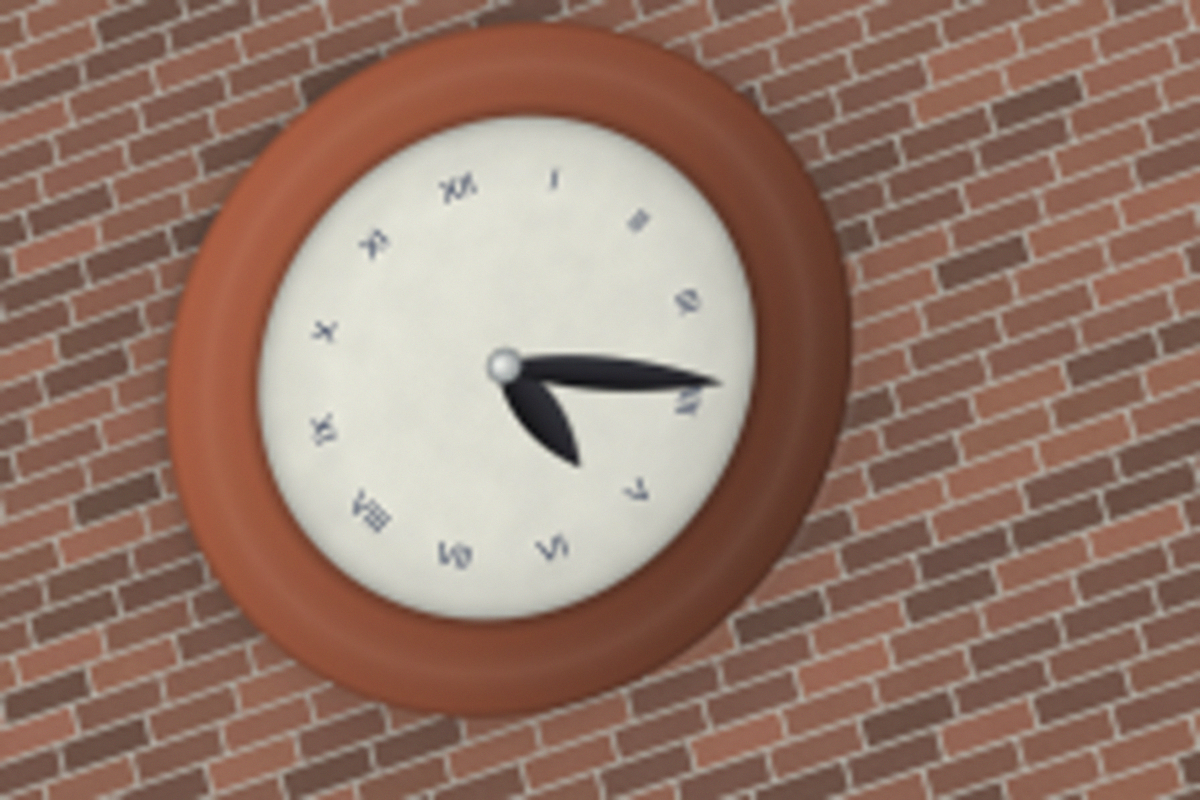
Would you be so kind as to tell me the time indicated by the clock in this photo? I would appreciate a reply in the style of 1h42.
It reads 5h19
